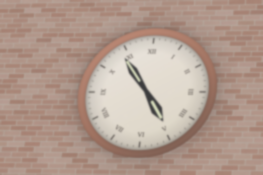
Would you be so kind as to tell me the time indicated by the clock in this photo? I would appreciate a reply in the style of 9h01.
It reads 4h54
